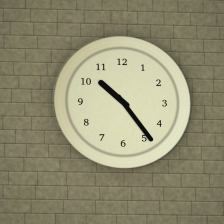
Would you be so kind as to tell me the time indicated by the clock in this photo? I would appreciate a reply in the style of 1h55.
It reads 10h24
